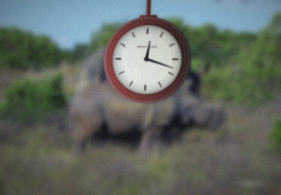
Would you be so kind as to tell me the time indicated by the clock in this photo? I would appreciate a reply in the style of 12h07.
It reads 12h18
